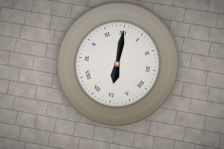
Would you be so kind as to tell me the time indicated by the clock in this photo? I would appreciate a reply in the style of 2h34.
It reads 6h00
